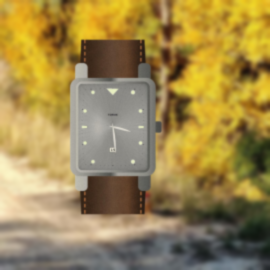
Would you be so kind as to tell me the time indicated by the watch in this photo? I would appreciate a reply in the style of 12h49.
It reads 3h29
